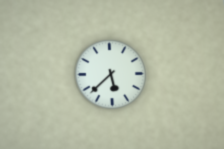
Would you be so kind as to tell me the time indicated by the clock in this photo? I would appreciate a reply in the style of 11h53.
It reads 5h38
